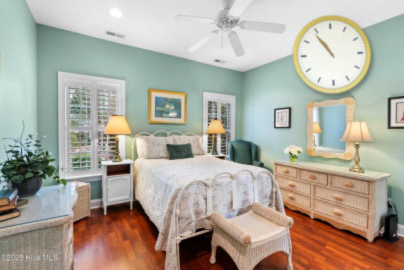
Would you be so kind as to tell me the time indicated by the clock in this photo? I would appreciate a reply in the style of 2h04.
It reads 10h54
